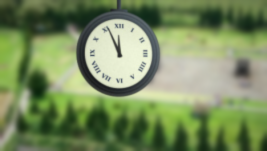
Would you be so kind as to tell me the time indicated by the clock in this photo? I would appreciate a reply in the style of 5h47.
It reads 11h56
